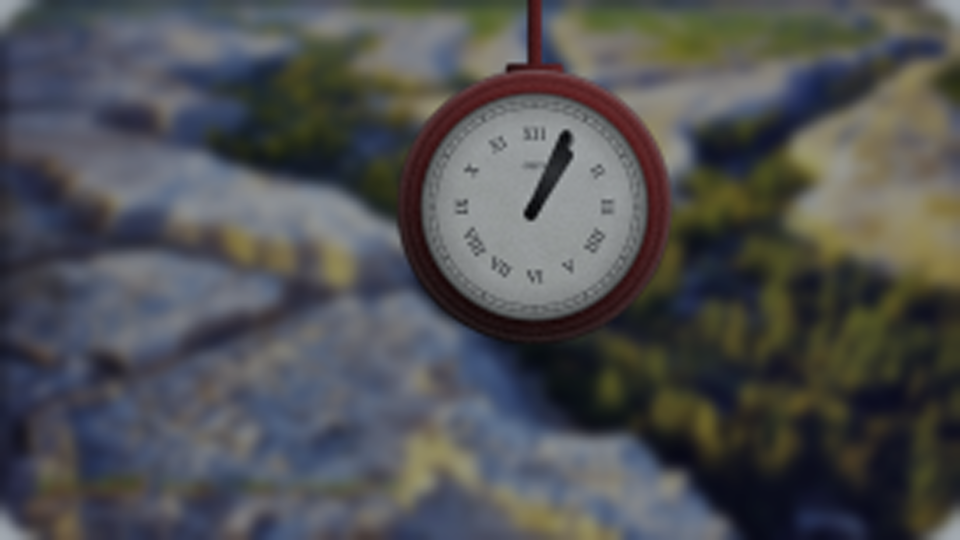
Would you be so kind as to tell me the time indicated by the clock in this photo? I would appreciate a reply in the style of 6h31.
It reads 1h04
